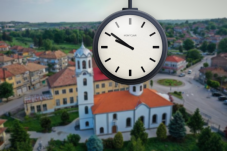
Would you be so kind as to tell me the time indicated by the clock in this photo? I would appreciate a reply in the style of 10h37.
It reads 9h51
